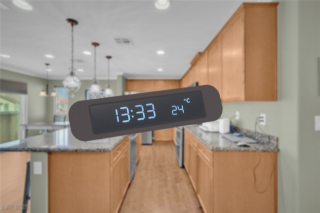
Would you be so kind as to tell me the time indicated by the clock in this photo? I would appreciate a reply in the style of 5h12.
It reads 13h33
